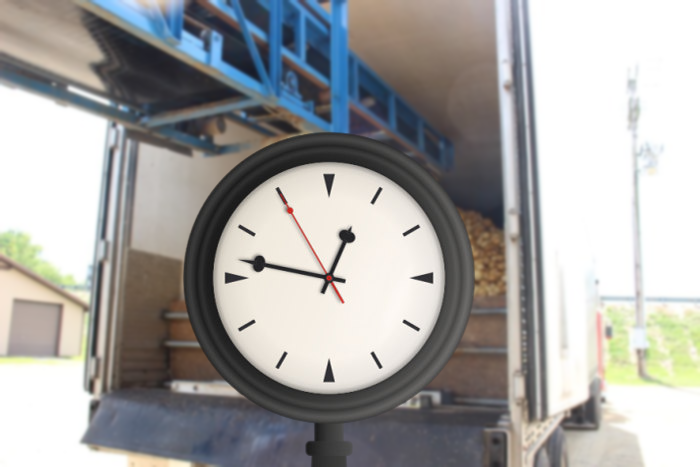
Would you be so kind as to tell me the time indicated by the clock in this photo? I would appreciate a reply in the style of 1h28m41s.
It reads 12h46m55s
